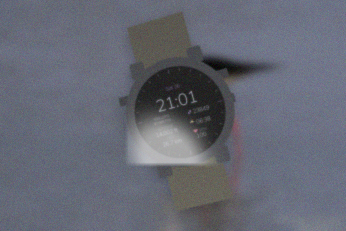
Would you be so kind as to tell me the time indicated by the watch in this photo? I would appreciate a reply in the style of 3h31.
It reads 21h01
